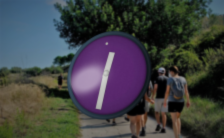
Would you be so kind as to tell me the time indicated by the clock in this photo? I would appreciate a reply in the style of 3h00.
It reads 12h32
